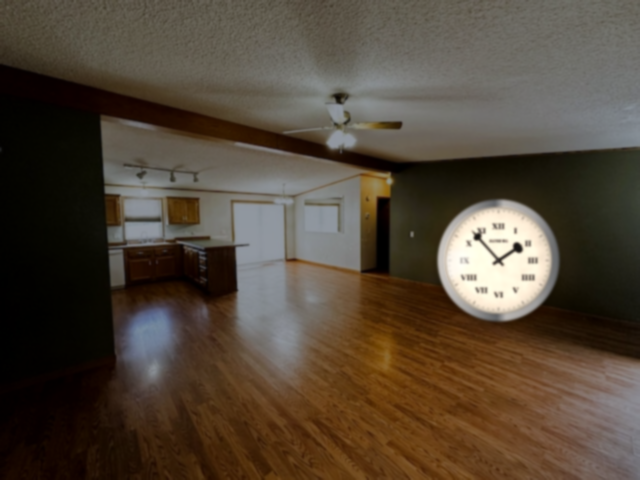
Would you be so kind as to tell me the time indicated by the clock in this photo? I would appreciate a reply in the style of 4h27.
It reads 1h53
